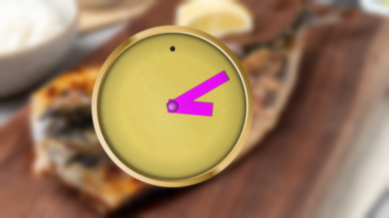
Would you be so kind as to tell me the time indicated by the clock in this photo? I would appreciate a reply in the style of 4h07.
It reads 3h10
